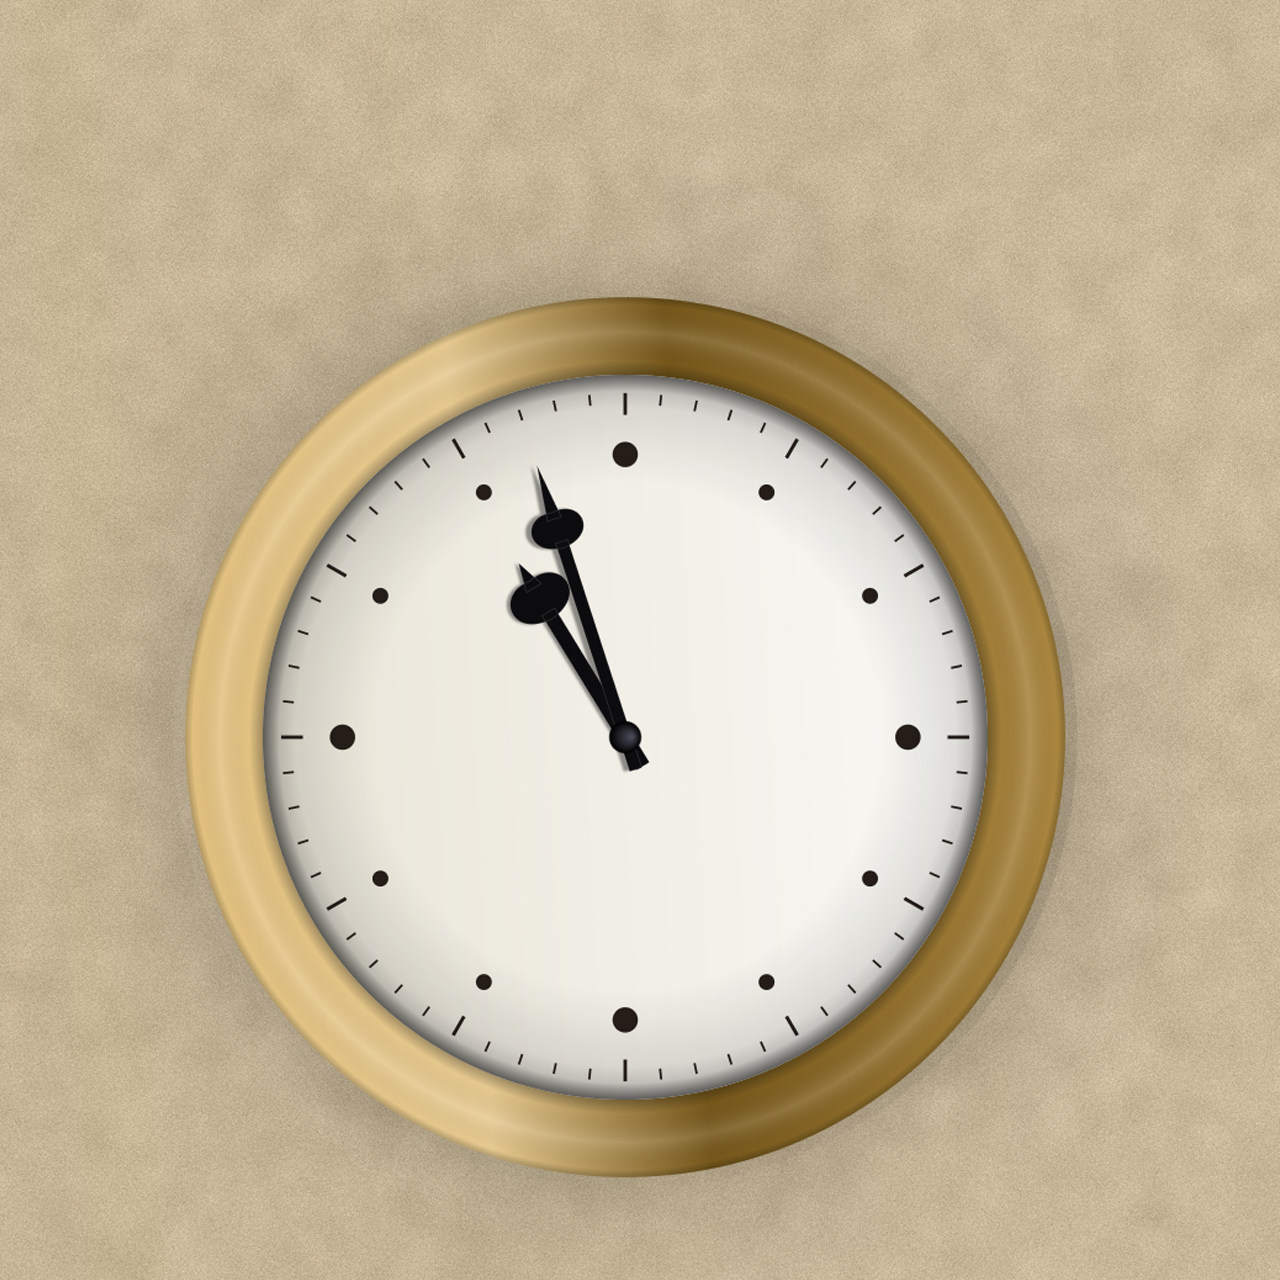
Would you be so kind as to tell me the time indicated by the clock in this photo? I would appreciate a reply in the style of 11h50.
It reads 10h57
